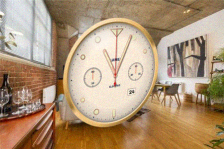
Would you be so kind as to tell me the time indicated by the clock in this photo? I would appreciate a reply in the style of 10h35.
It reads 11h04
